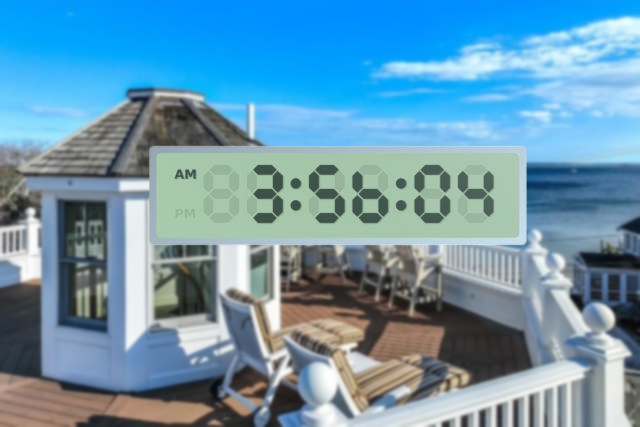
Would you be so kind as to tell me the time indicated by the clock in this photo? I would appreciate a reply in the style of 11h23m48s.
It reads 3h56m04s
